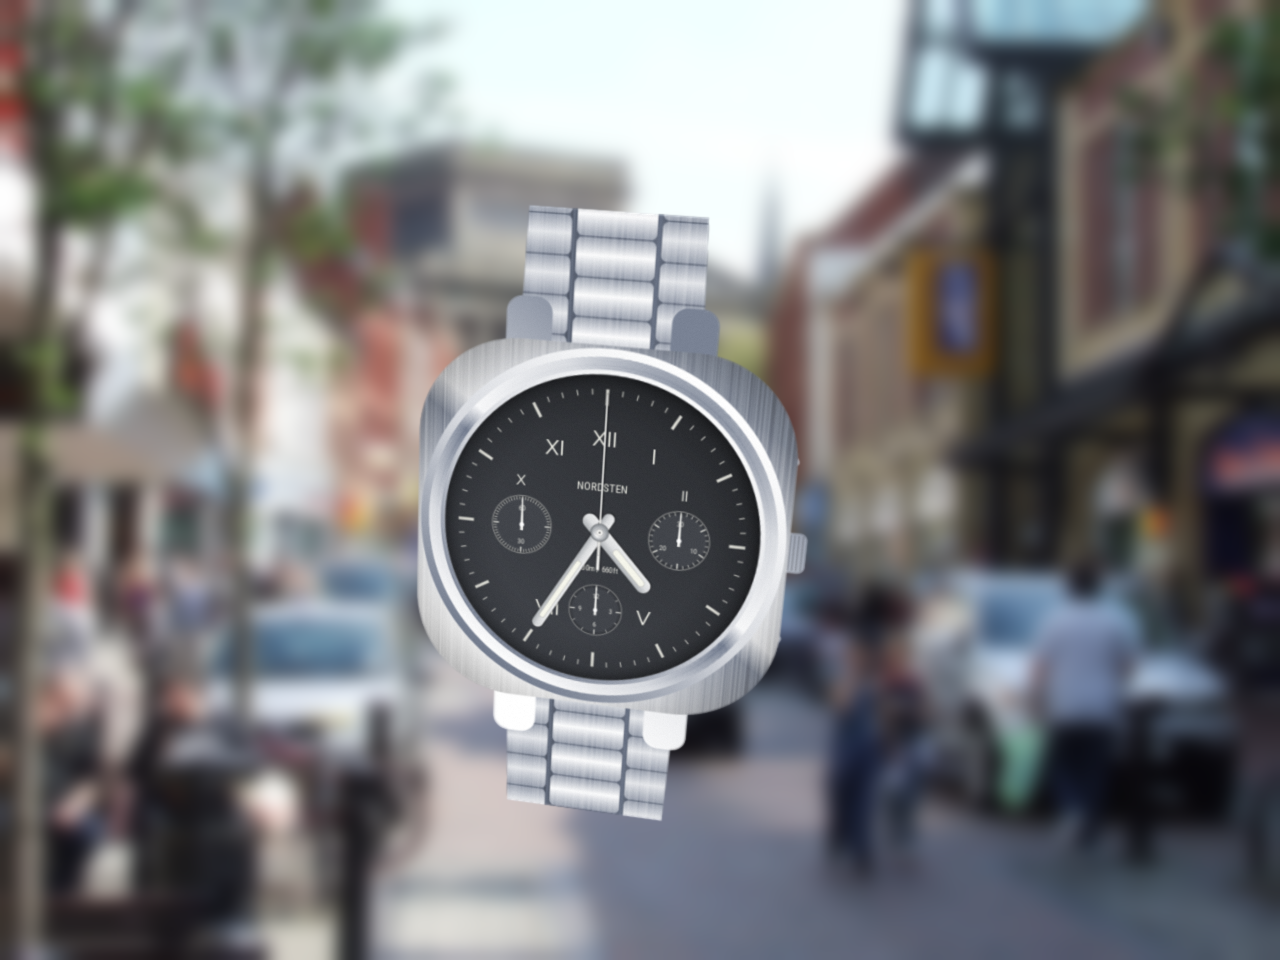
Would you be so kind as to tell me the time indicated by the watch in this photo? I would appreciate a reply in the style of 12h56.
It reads 4h35
